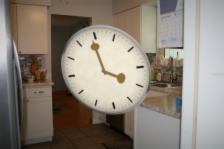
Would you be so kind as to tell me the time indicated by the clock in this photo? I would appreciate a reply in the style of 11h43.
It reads 3h59
